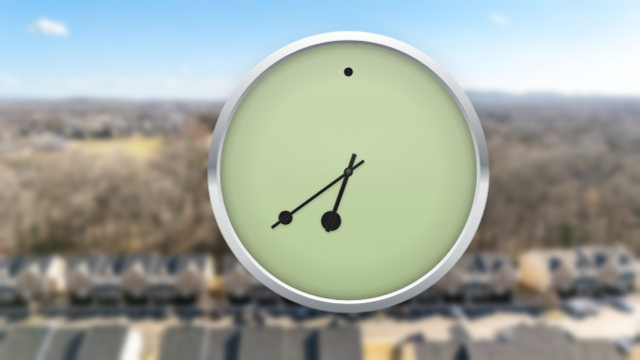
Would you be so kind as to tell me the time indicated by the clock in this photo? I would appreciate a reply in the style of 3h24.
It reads 6h39
